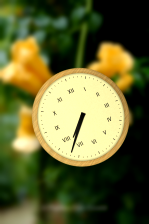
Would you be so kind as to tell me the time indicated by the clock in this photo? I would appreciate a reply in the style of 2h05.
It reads 7h37
